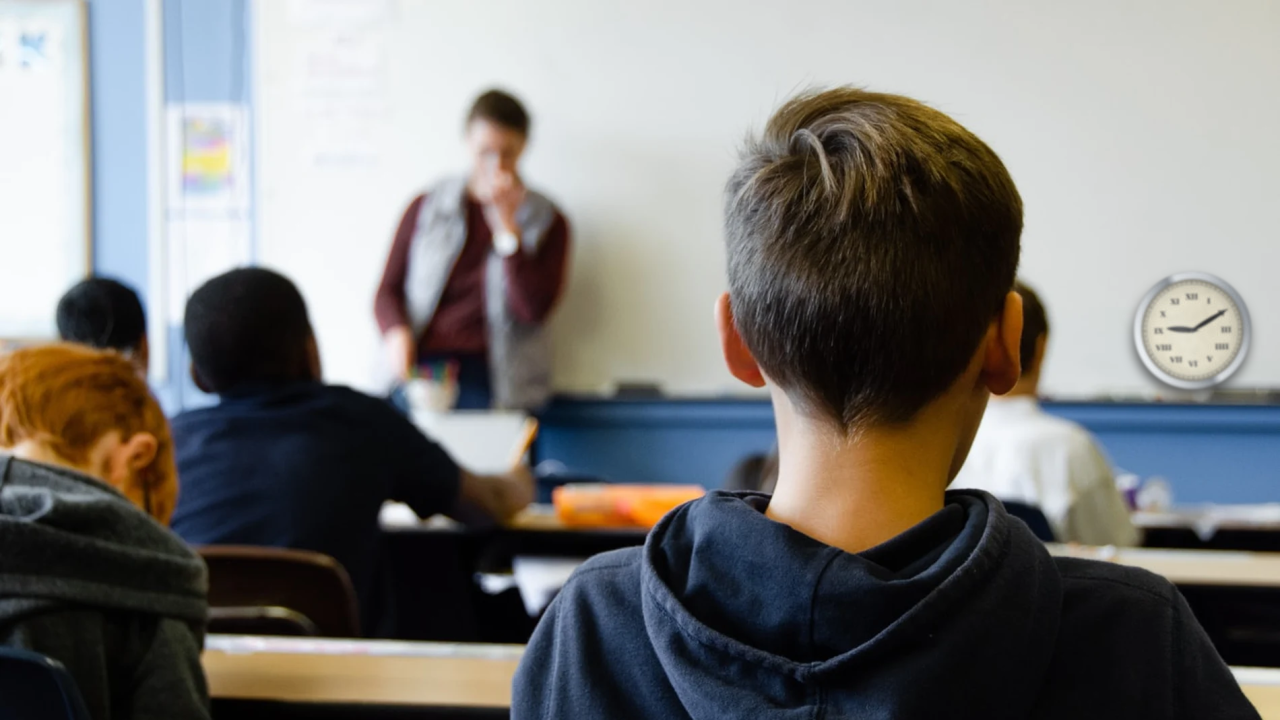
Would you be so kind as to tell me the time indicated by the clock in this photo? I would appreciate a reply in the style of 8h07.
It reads 9h10
